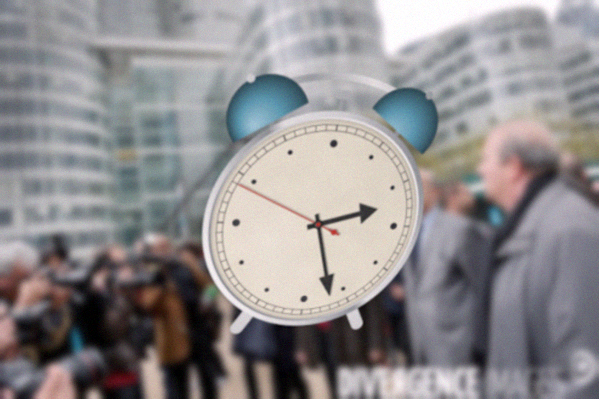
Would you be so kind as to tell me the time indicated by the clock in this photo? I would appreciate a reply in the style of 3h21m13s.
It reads 2h26m49s
